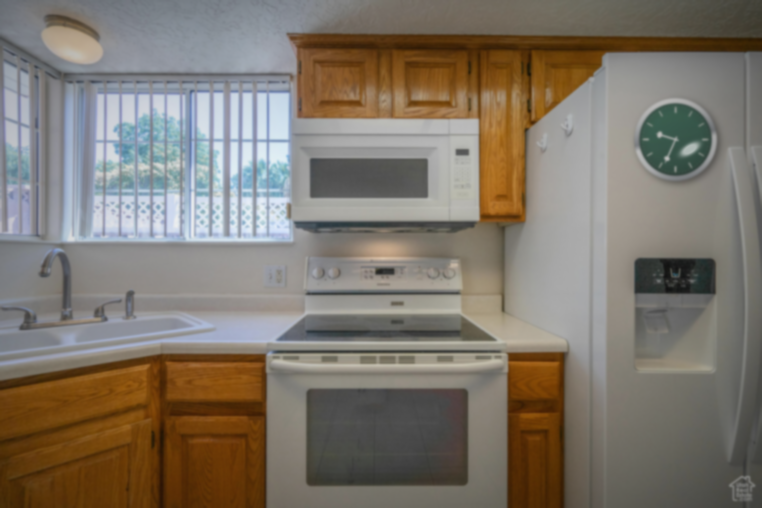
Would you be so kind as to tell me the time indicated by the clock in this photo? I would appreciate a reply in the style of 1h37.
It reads 9h34
